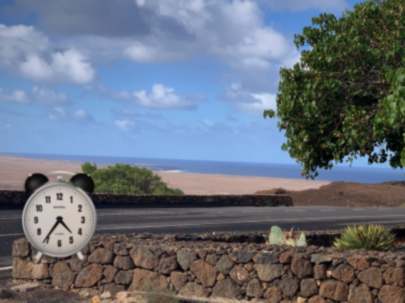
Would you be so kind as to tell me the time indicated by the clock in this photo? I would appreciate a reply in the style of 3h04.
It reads 4h36
